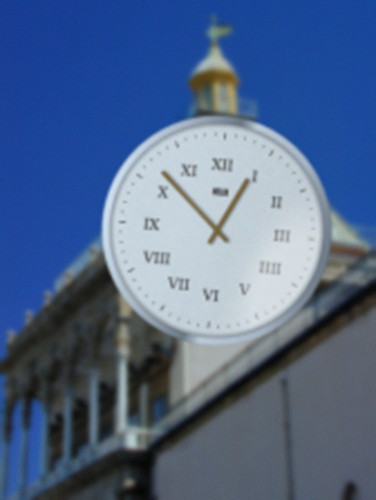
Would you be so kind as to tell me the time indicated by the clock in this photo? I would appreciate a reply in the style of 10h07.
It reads 12h52
